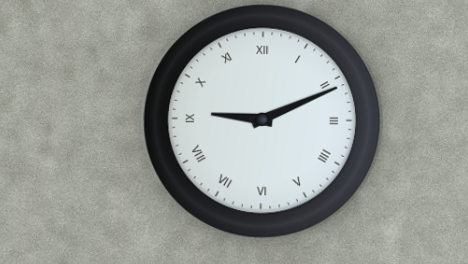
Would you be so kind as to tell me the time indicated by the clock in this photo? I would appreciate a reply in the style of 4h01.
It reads 9h11
